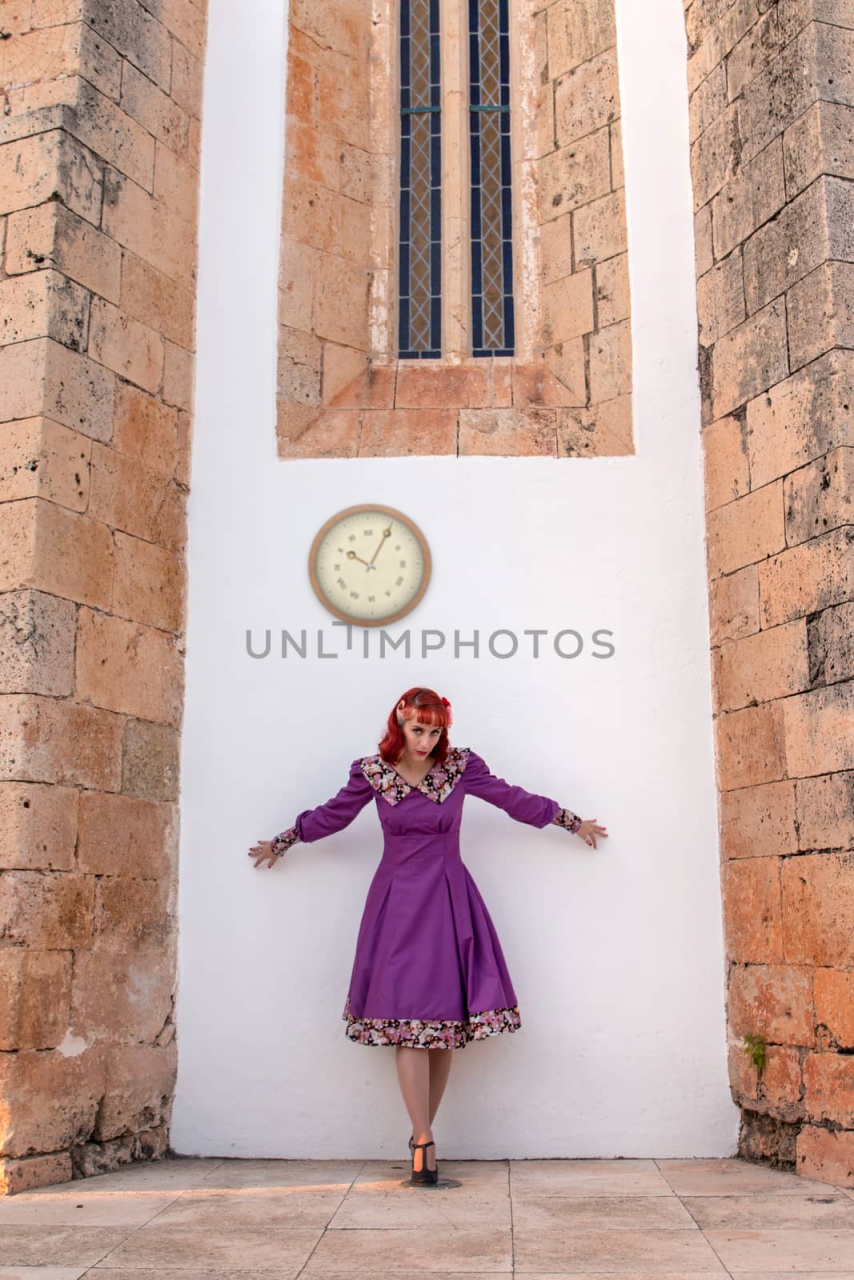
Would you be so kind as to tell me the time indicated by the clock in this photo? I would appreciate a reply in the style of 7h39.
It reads 10h05
